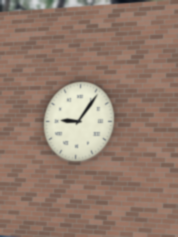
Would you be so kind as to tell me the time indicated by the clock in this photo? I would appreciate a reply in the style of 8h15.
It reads 9h06
